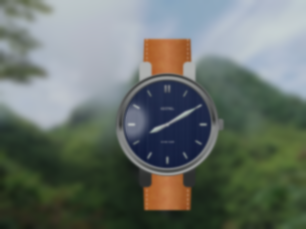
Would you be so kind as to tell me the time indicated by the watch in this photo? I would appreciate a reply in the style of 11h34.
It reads 8h10
